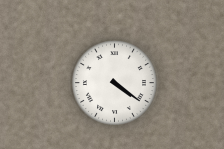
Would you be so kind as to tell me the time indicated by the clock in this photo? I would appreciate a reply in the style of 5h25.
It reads 4h21
